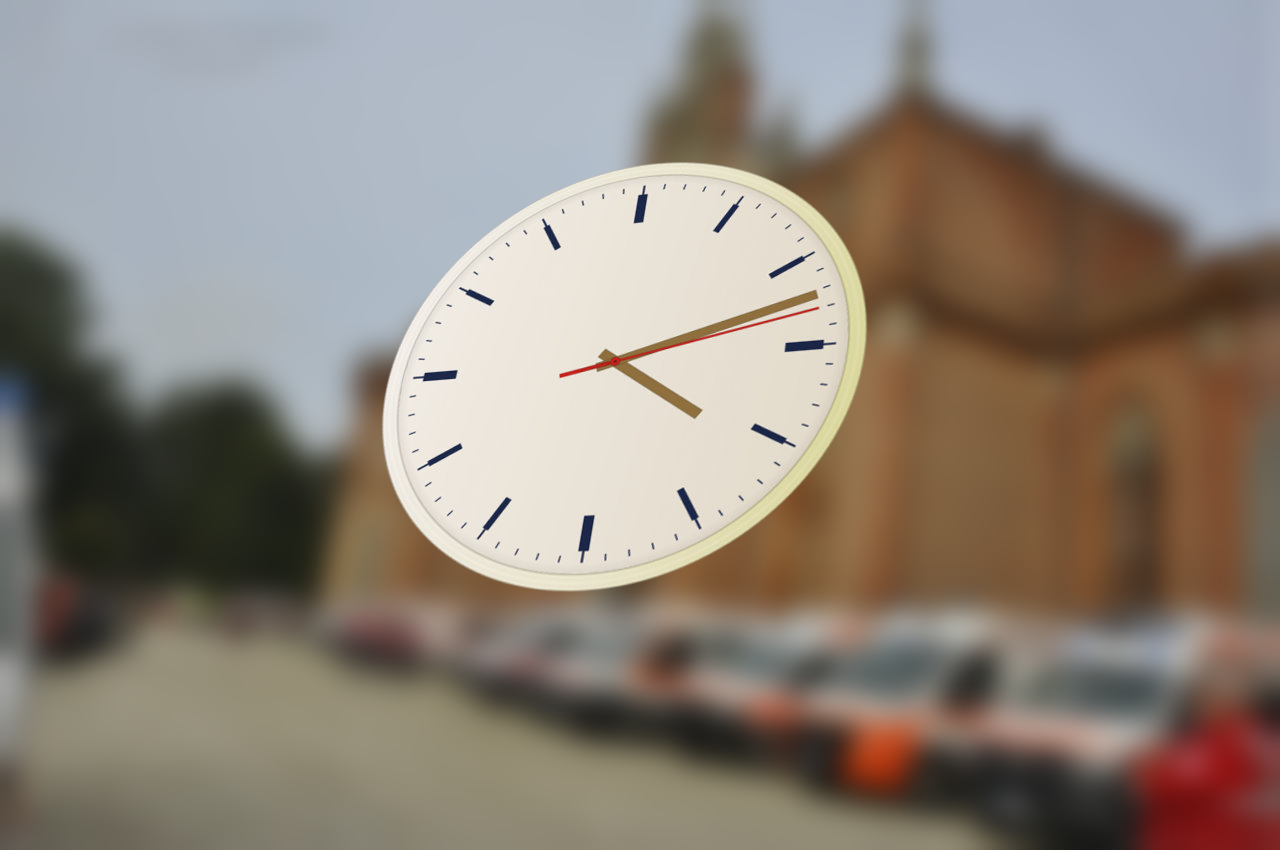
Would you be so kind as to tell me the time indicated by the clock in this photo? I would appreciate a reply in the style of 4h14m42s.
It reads 4h12m13s
